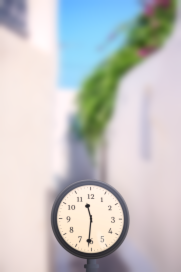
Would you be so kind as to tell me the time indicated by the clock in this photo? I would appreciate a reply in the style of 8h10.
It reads 11h31
